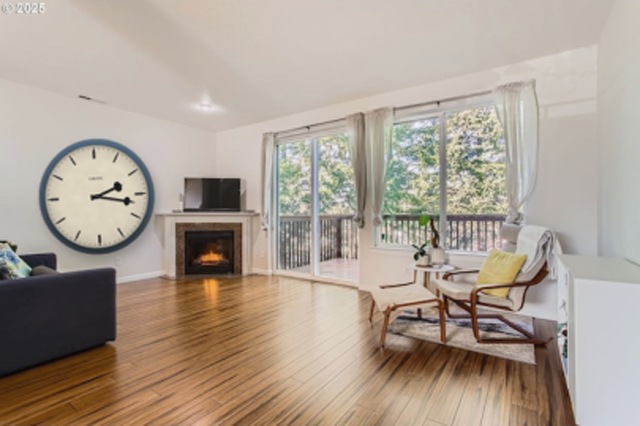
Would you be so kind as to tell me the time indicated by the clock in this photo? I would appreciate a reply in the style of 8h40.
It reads 2h17
